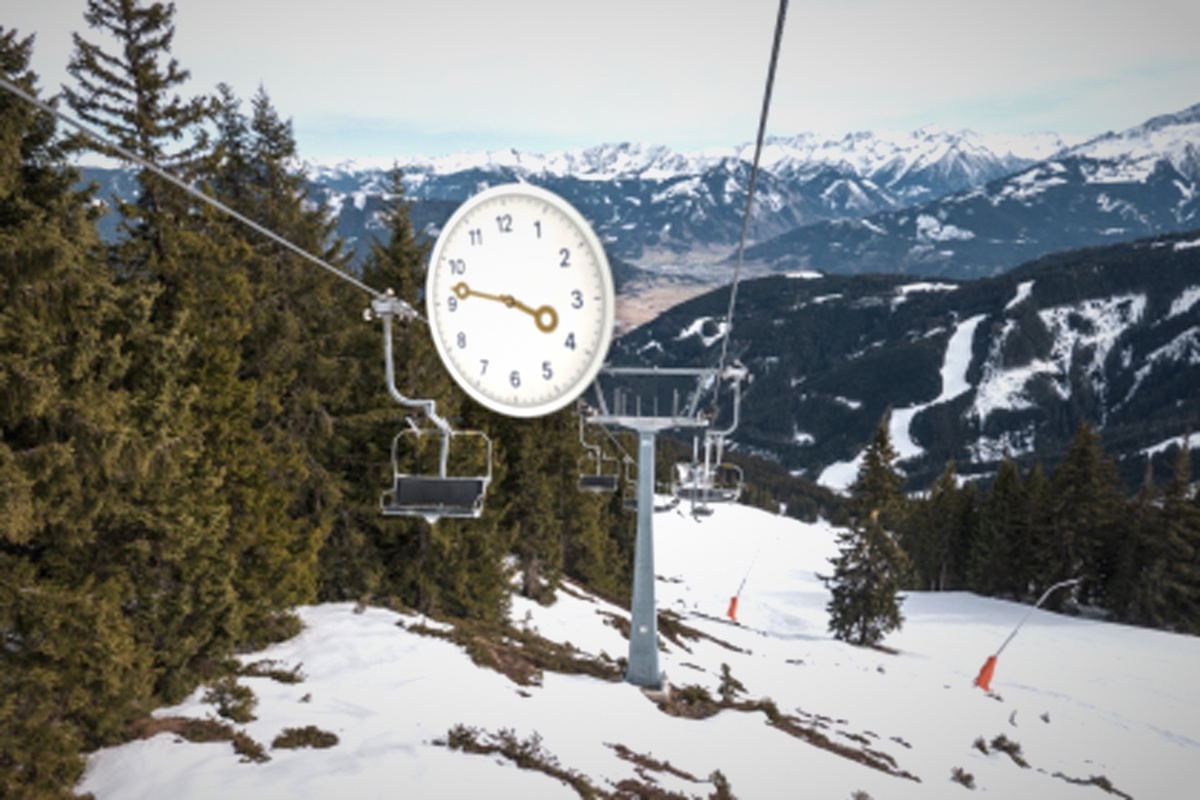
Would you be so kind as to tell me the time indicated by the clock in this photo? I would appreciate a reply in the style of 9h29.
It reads 3h47
